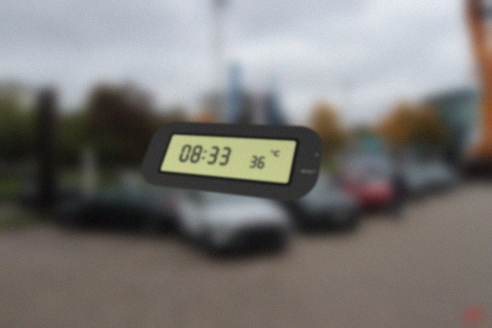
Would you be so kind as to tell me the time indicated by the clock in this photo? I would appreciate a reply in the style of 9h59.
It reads 8h33
